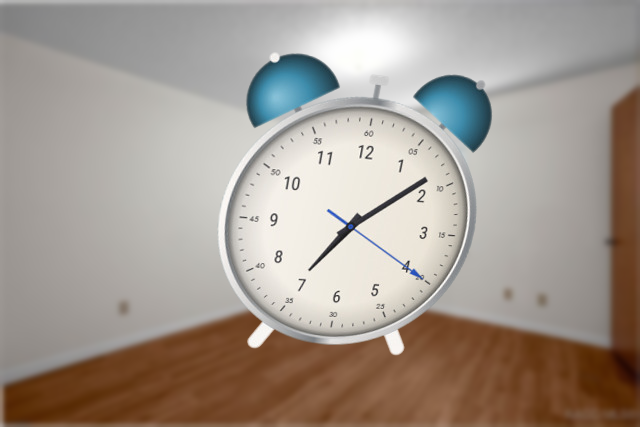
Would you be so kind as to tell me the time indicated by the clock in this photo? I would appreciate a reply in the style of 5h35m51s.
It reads 7h08m20s
